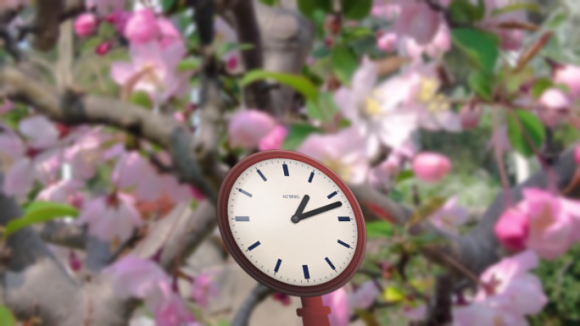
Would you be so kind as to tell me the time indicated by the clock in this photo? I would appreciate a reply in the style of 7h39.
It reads 1h12
